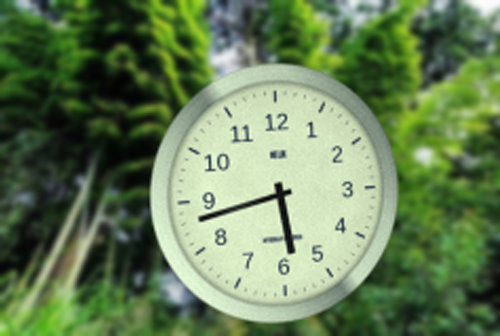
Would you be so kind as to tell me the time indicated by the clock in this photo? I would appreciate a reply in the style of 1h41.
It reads 5h43
